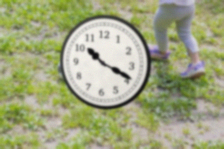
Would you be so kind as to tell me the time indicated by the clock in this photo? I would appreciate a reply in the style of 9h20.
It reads 10h19
